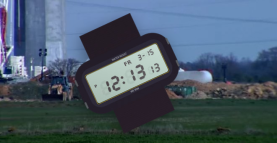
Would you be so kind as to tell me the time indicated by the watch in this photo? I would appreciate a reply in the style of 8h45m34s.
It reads 12h13m13s
